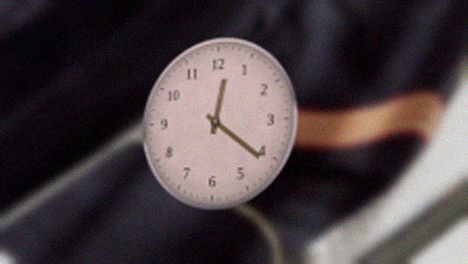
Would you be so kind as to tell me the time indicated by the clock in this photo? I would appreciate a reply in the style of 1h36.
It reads 12h21
